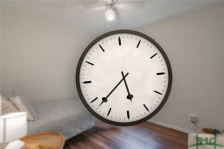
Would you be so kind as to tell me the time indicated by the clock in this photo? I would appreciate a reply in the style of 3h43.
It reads 5h38
